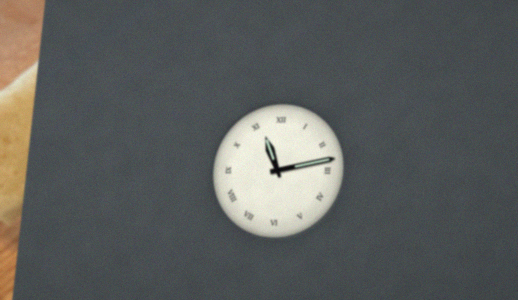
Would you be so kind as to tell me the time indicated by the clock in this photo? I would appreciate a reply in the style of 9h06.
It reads 11h13
